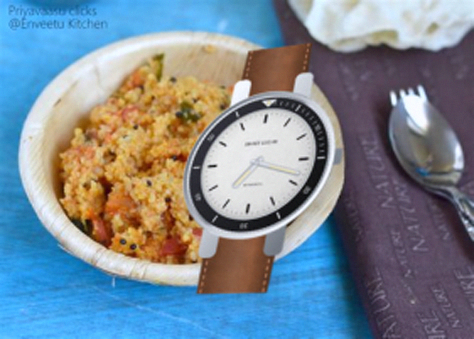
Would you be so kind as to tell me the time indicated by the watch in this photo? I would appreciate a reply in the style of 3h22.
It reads 7h18
